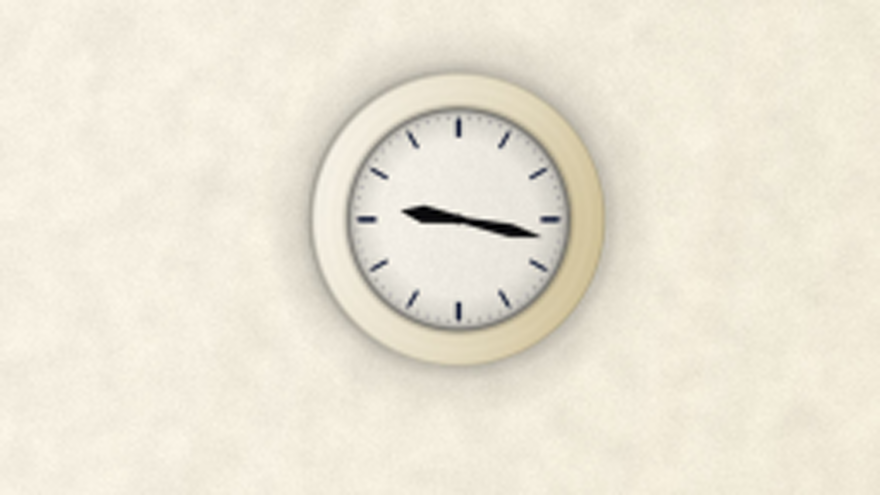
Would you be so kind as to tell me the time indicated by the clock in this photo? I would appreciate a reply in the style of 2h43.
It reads 9h17
